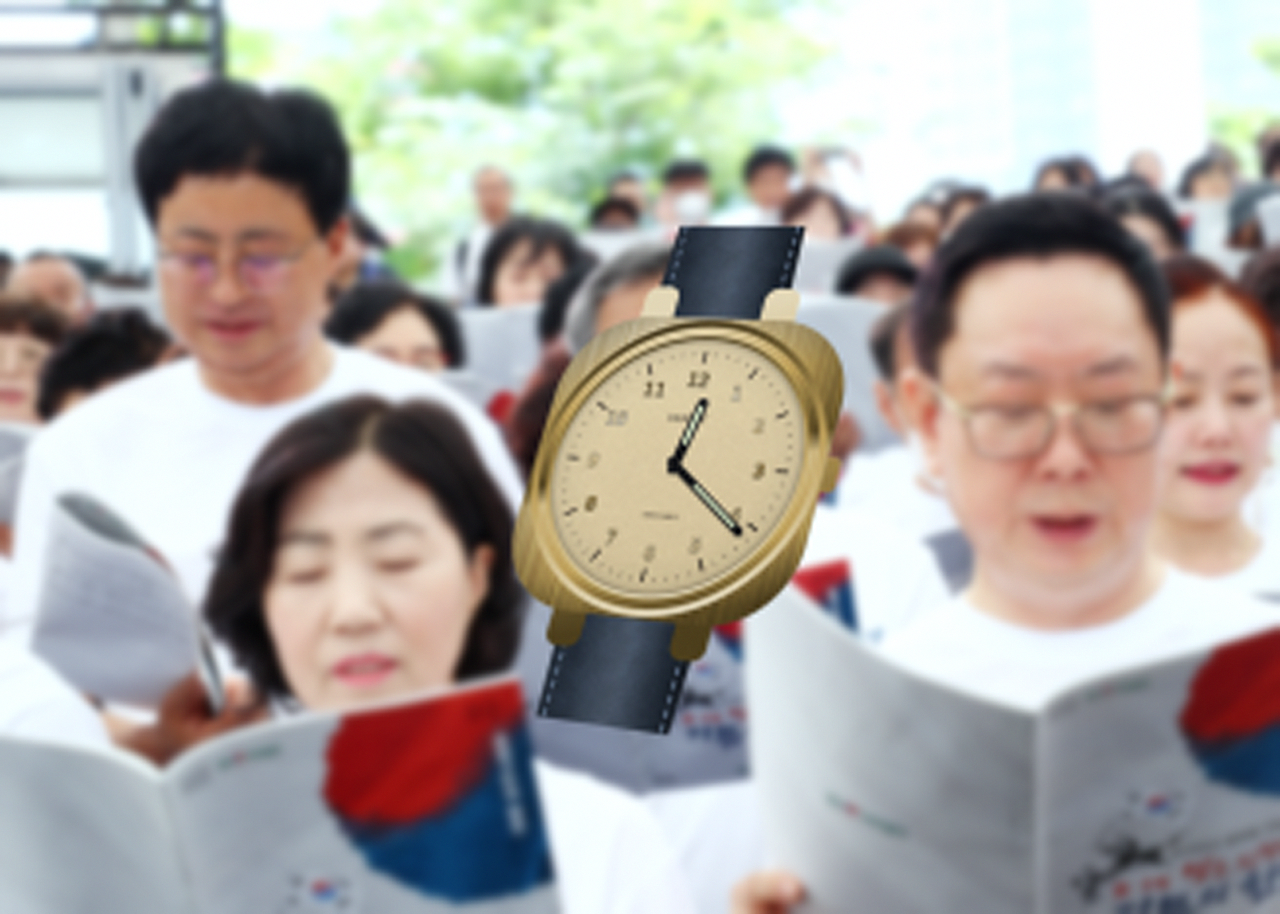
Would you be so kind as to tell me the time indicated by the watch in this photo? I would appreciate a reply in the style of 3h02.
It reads 12h21
